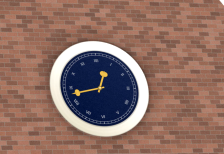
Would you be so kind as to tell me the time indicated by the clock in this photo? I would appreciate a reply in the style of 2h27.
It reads 12h43
